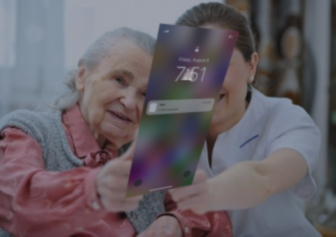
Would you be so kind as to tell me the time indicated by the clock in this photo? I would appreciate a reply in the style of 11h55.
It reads 7h51
